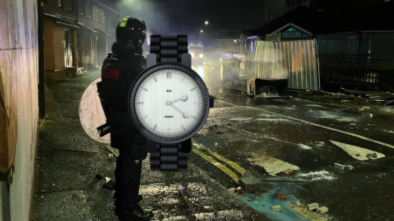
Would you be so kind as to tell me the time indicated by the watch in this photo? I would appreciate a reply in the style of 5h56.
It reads 2h21
